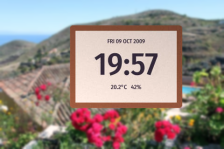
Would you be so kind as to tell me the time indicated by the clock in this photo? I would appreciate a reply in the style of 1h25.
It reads 19h57
